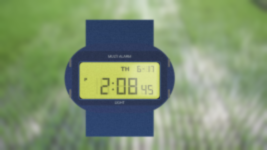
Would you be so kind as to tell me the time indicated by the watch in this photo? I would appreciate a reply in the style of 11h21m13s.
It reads 2h08m45s
